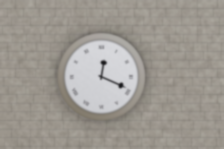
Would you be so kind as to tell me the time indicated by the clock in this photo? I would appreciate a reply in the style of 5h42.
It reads 12h19
